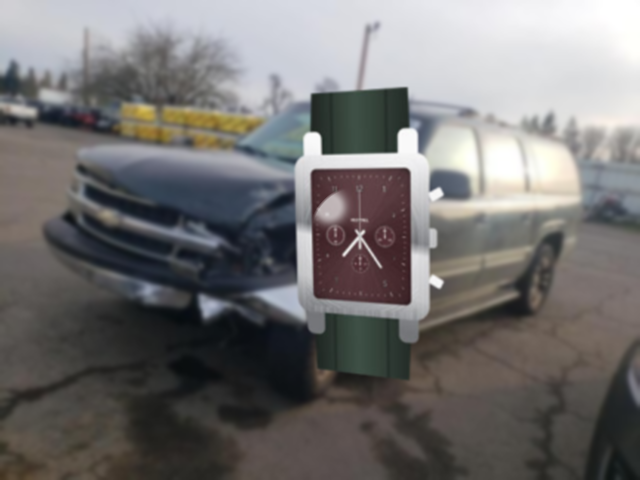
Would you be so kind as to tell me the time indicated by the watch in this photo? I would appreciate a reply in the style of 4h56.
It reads 7h24
